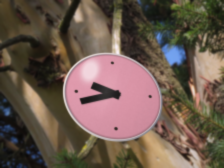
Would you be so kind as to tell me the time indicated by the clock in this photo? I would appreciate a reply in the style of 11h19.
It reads 9h42
